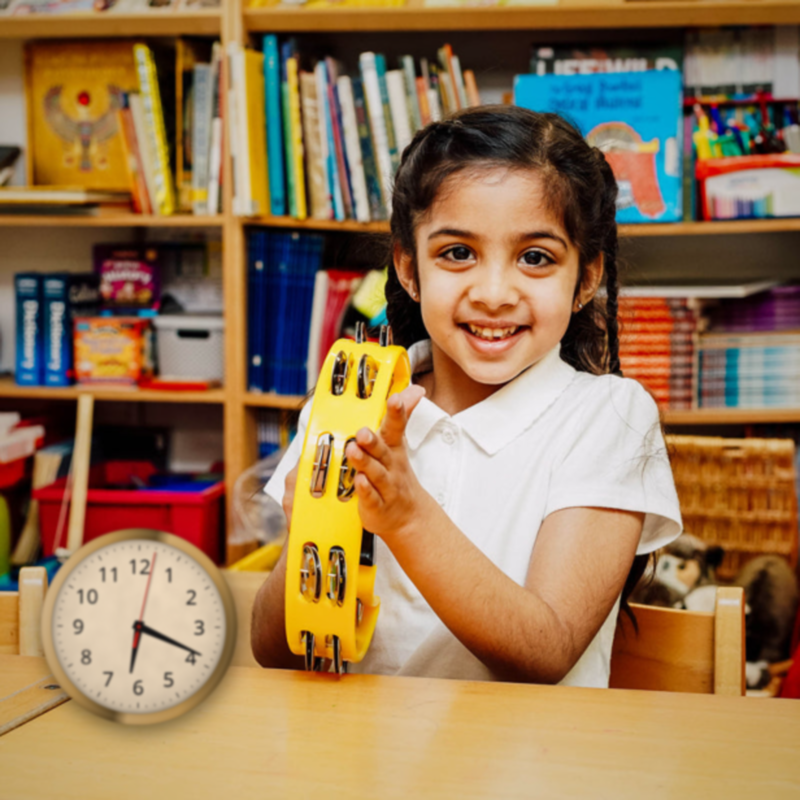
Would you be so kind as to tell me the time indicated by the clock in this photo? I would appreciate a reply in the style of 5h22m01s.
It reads 6h19m02s
